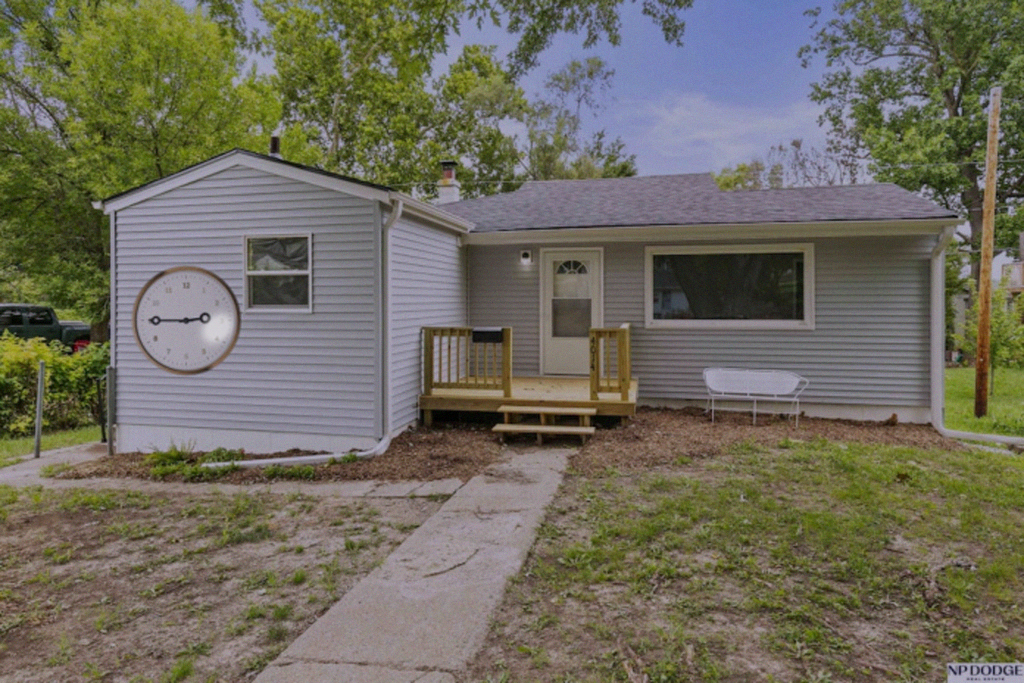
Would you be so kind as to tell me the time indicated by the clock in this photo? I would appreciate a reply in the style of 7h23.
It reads 2h45
